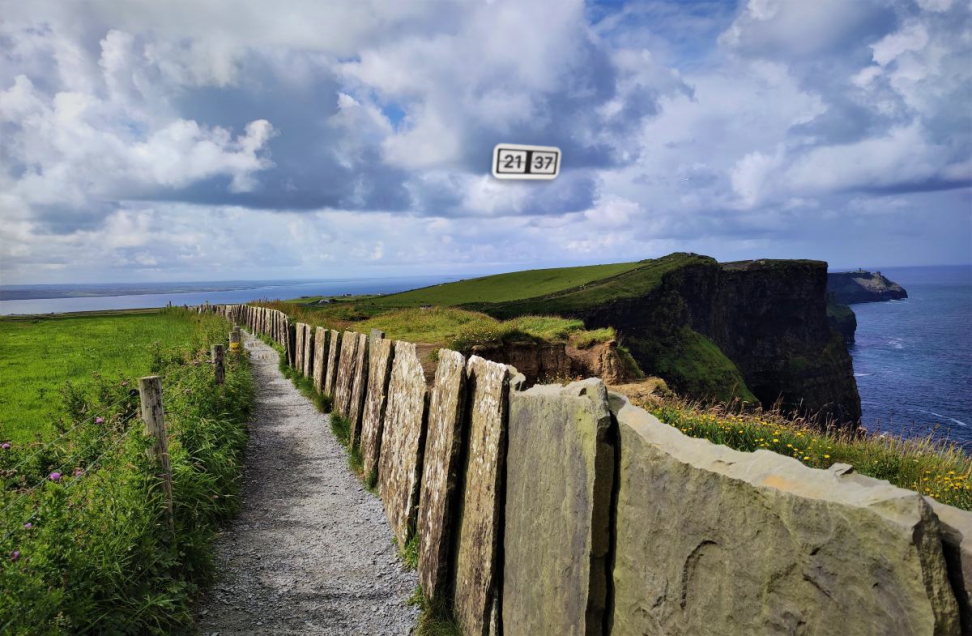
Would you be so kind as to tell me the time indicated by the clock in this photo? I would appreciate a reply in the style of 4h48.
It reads 21h37
